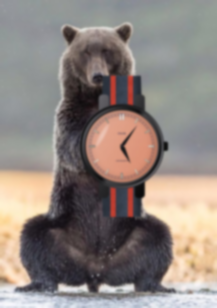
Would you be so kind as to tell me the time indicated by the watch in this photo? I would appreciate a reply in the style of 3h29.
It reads 5h06
